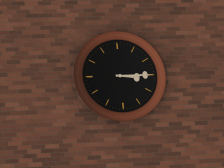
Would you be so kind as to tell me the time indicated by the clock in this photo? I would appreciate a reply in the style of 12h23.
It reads 3h15
